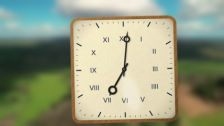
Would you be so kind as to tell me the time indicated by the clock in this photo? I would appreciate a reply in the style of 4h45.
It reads 7h01
